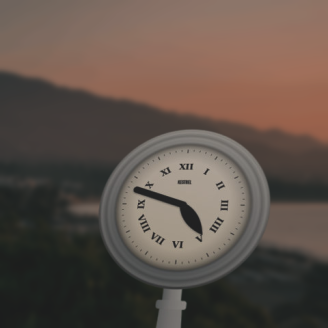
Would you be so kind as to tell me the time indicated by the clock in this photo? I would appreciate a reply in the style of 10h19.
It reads 4h48
